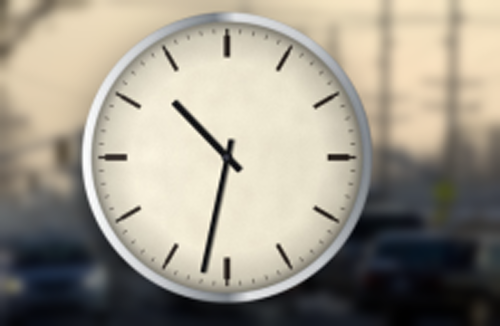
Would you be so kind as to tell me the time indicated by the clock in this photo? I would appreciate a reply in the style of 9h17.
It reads 10h32
